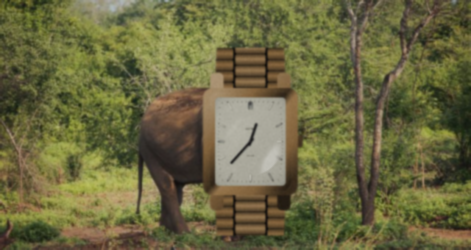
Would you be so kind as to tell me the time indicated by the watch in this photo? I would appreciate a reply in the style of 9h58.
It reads 12h37
